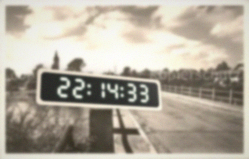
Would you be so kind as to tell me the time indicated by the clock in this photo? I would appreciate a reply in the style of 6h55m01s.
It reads 22h14m33s
